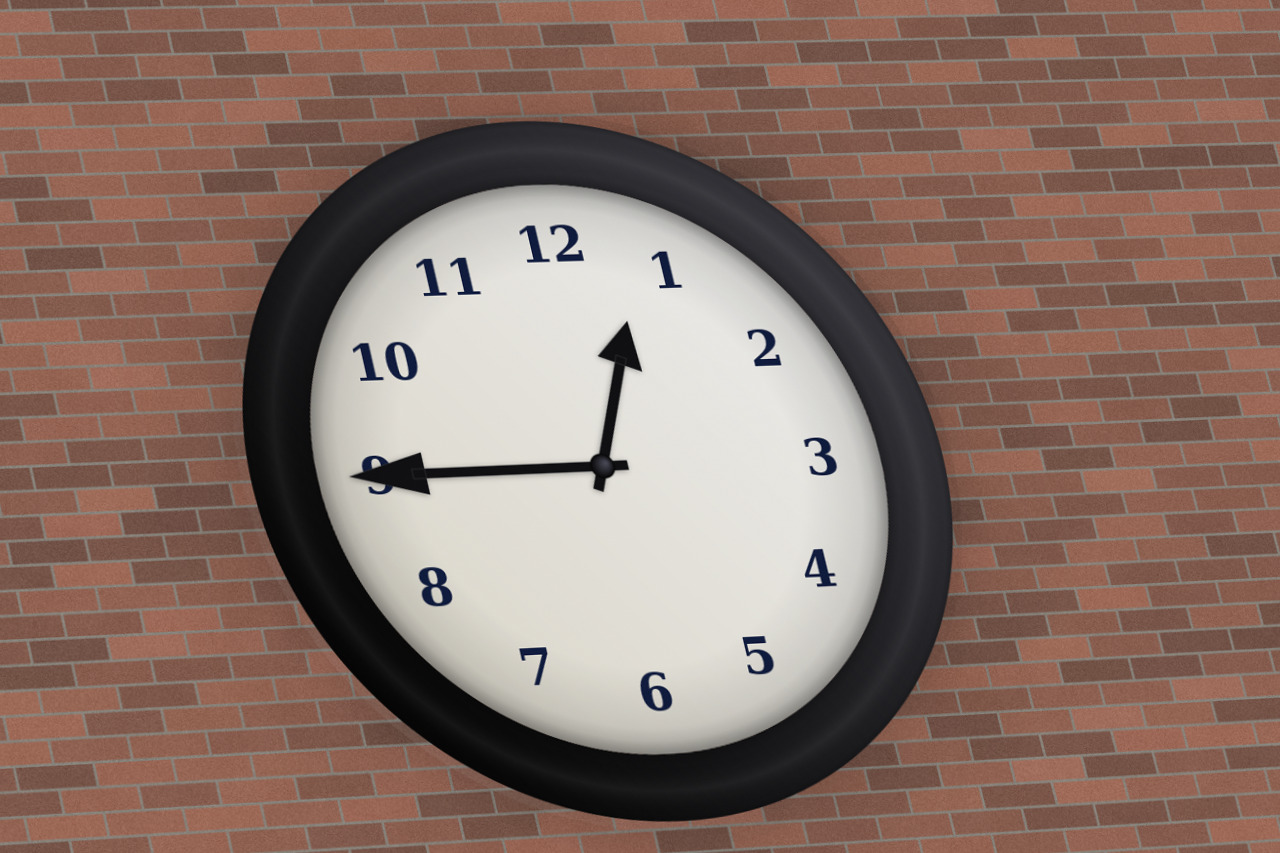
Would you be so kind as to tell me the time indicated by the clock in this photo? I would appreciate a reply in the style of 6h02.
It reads 12h45
